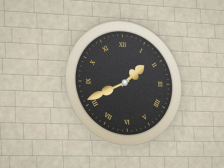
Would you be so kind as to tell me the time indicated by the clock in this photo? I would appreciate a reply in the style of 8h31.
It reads 1h41
